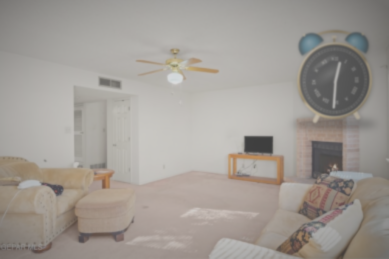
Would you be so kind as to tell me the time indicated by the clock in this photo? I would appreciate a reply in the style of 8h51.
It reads 12h31
